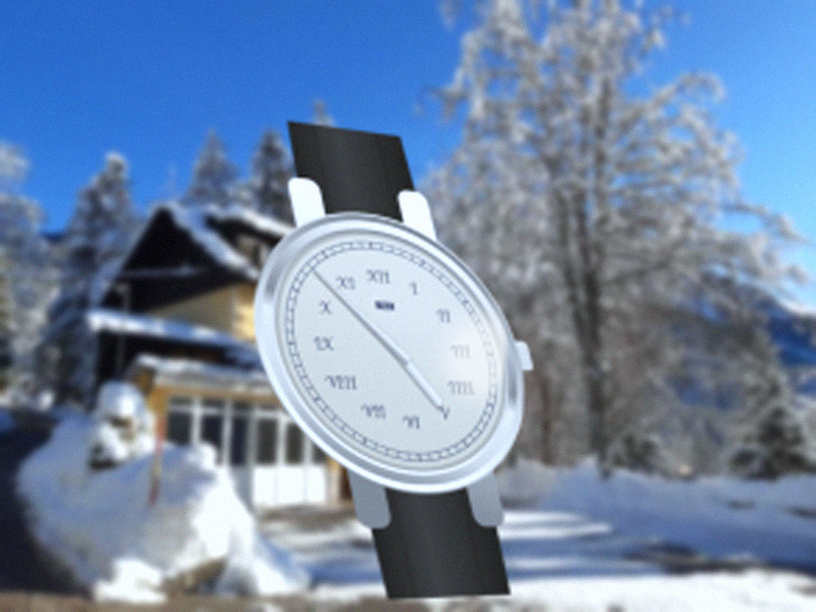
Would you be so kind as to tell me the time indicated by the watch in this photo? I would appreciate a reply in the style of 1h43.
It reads 4h53
